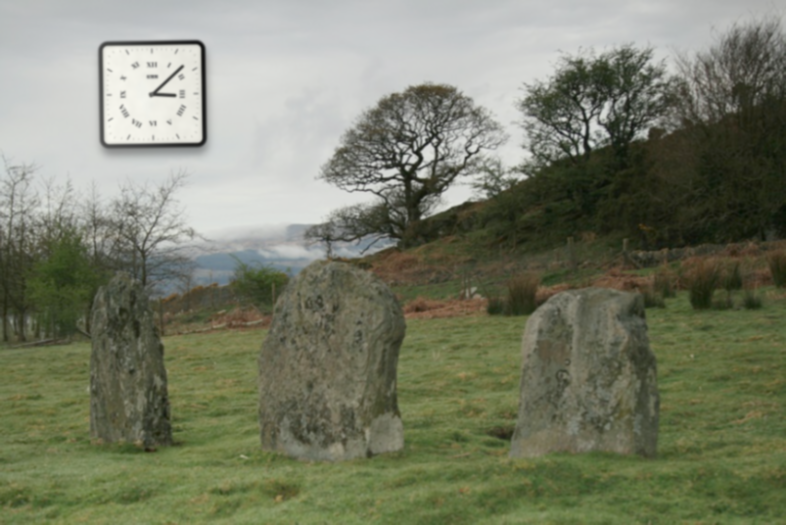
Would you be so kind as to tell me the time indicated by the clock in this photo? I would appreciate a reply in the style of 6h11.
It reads 3h08
